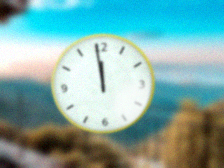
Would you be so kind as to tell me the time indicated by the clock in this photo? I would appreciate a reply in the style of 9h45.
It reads 11h59
